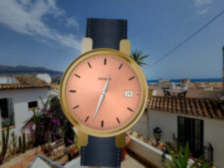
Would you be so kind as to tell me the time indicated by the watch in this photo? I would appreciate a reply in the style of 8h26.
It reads 12h33
